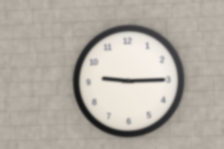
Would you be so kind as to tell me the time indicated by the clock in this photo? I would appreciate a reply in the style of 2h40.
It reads 9h15
